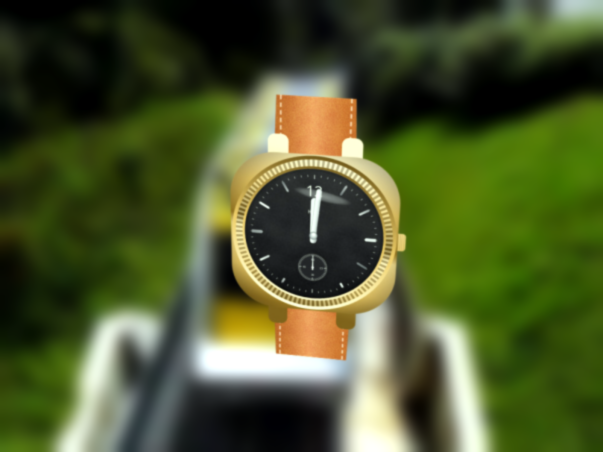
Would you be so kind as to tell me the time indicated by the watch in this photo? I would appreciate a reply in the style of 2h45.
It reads 12h01
